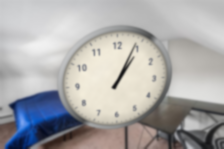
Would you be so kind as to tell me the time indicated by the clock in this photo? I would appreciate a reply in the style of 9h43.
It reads 1h04
